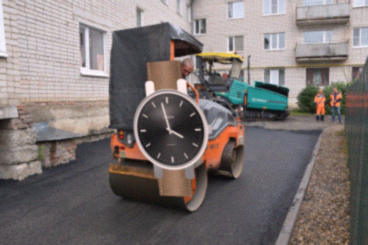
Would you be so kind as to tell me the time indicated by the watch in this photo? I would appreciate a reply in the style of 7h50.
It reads 3h58
